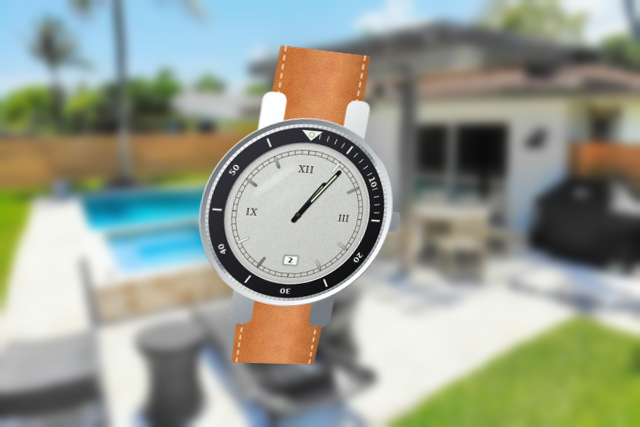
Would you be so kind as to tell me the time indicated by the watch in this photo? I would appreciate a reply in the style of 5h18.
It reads 1h06
